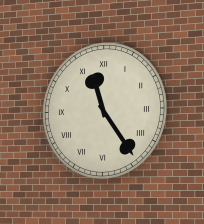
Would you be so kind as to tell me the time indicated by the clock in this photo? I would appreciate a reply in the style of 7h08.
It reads 11h24
